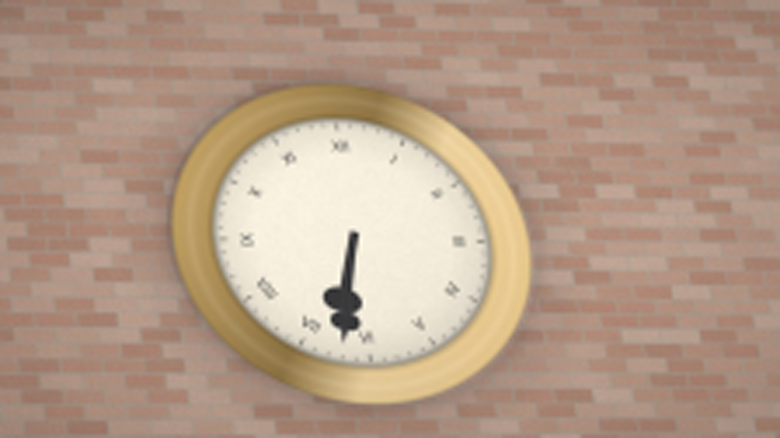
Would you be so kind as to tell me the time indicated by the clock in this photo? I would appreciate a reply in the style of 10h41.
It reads 6h32
